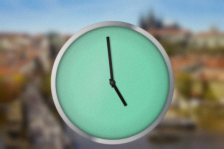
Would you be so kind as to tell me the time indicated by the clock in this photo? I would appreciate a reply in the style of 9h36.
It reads 4h59
